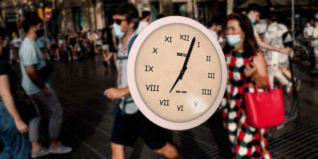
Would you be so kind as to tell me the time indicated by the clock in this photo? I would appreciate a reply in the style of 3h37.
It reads 7h03
